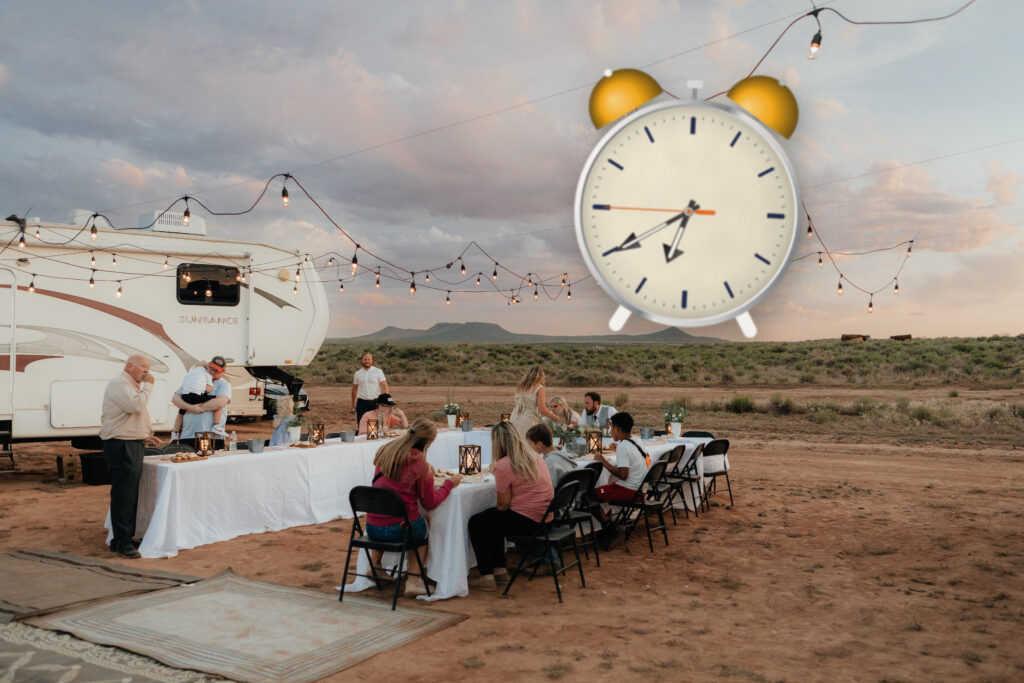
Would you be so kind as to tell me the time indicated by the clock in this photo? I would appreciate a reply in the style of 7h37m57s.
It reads 6h39m45s
